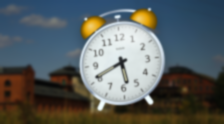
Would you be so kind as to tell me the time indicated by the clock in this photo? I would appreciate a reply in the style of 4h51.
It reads 5h41
